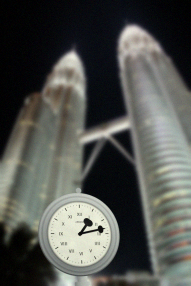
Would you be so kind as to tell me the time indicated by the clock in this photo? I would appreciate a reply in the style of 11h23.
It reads 1h13
